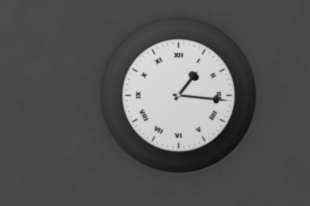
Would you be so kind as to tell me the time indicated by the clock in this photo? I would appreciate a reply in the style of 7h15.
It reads 1h16
